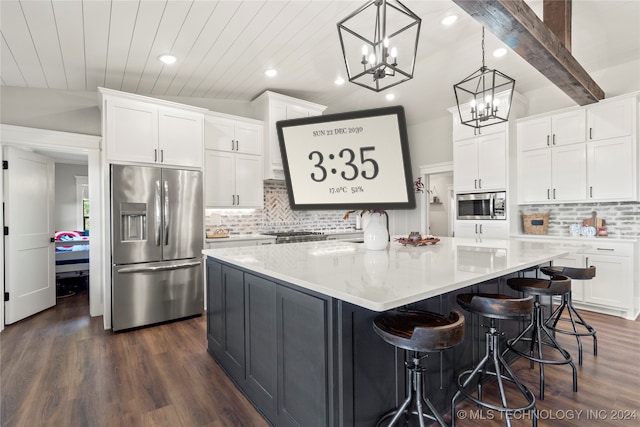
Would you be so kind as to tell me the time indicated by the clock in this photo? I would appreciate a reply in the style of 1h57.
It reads 3h35
